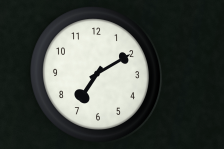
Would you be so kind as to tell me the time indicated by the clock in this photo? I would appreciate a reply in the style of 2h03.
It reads 7h10
